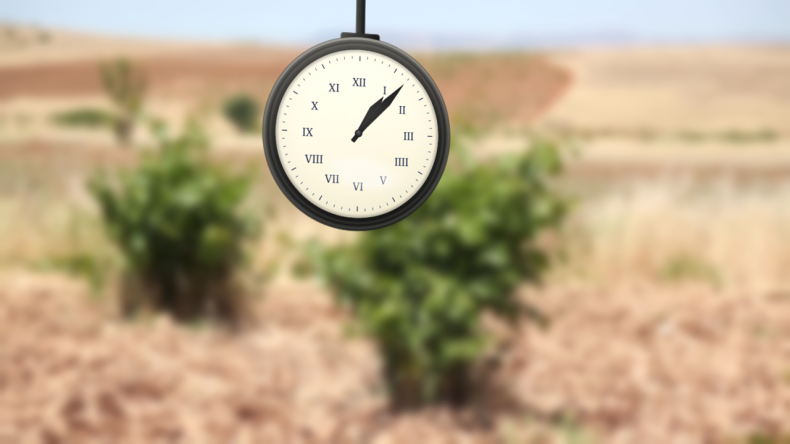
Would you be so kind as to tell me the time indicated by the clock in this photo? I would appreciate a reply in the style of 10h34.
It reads 1h07
